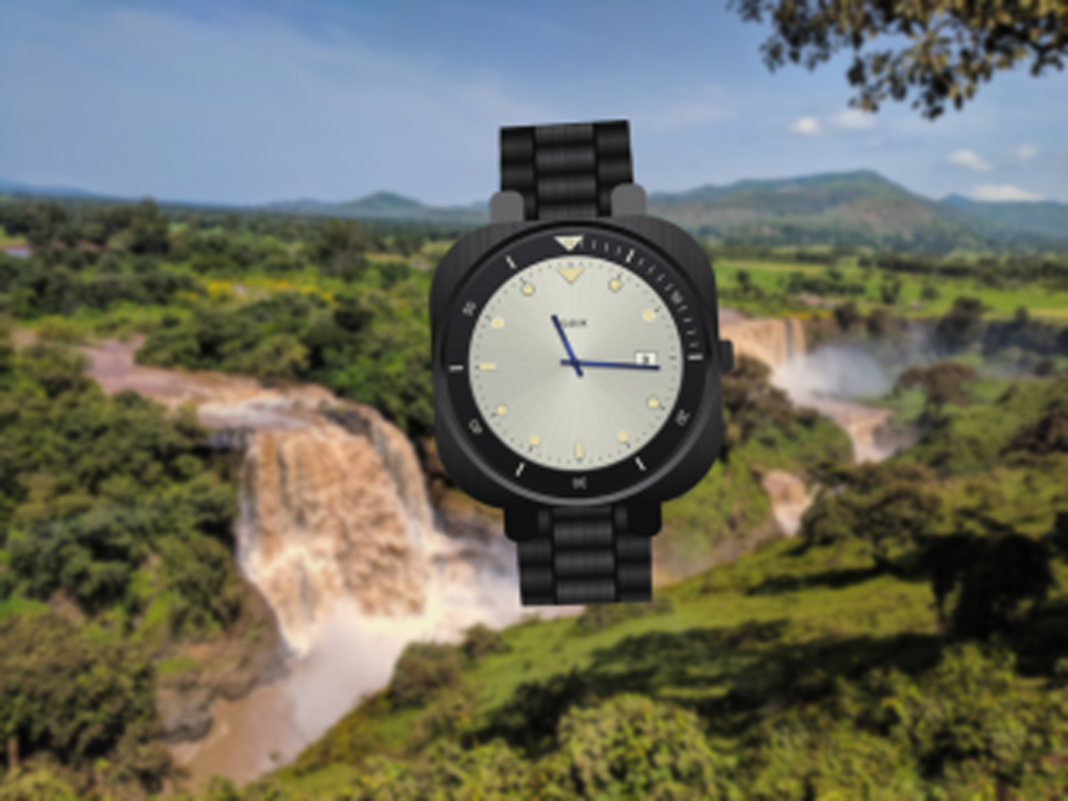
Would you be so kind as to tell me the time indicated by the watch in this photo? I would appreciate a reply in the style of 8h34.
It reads 11h16
